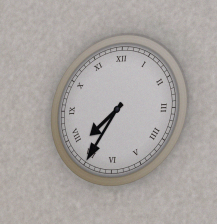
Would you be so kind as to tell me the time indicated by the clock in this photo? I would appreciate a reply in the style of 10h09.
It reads 7h35
